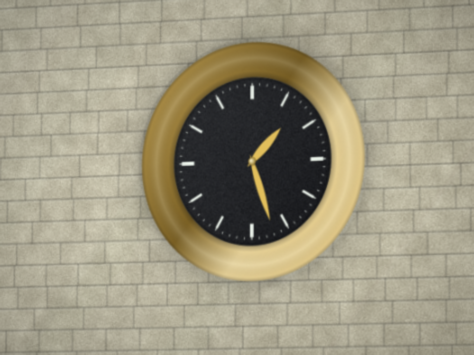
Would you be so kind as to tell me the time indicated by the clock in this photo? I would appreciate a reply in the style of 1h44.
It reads 1h27
